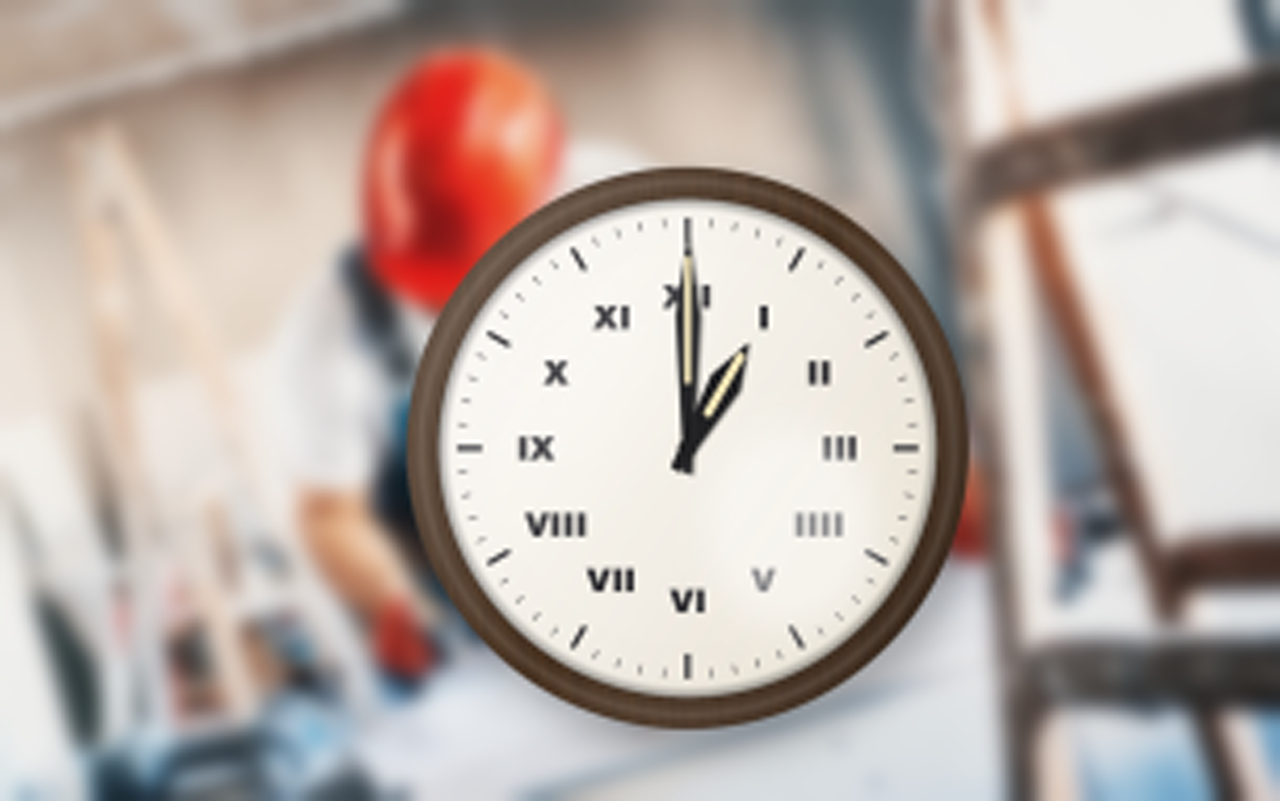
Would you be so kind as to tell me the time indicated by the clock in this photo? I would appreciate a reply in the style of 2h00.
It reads 1h00
